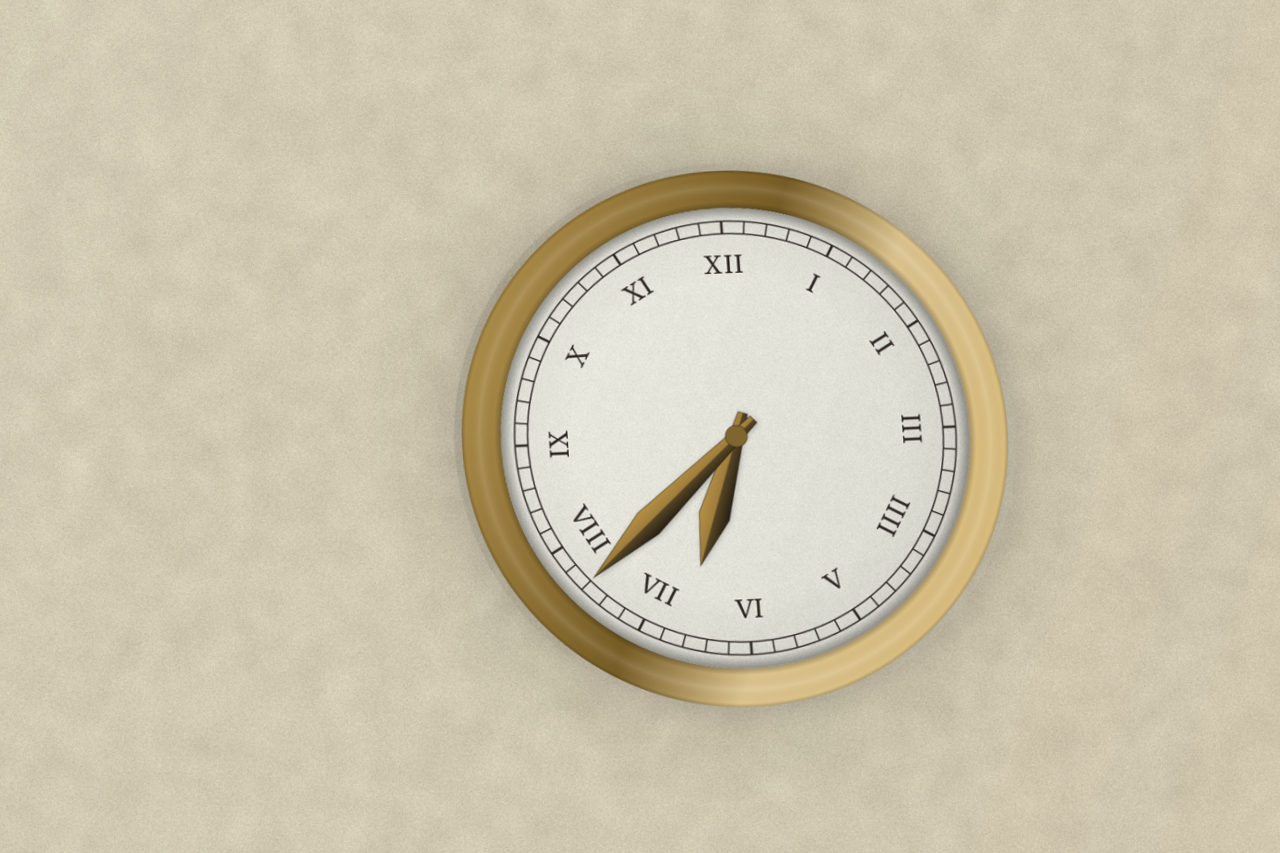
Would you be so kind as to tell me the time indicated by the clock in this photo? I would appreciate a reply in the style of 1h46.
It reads 6h38
